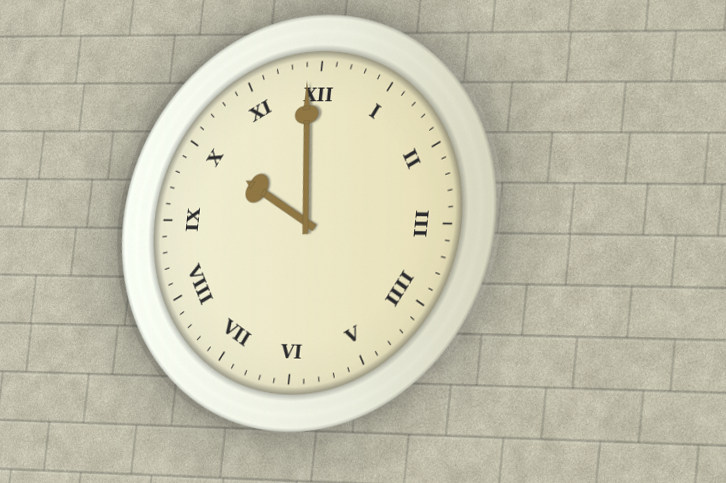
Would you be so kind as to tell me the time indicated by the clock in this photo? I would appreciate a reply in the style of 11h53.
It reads 9h59
